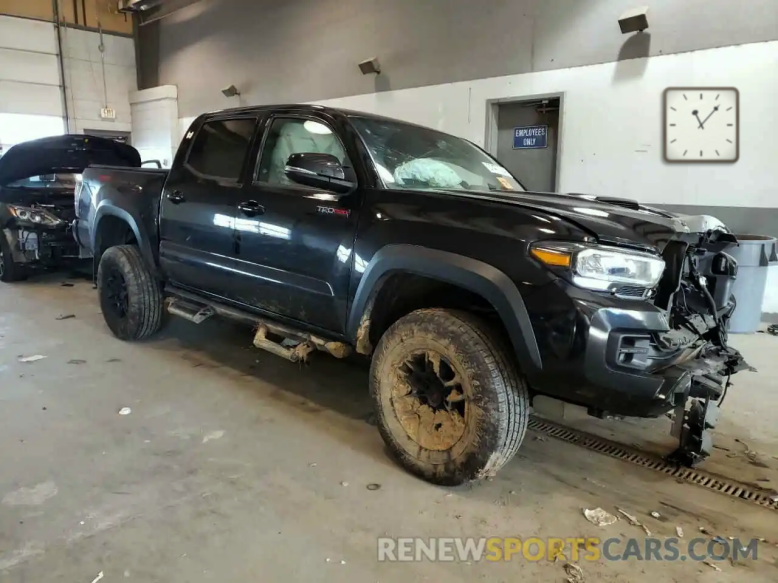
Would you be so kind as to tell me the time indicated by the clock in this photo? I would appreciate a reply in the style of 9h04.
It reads 11h07
